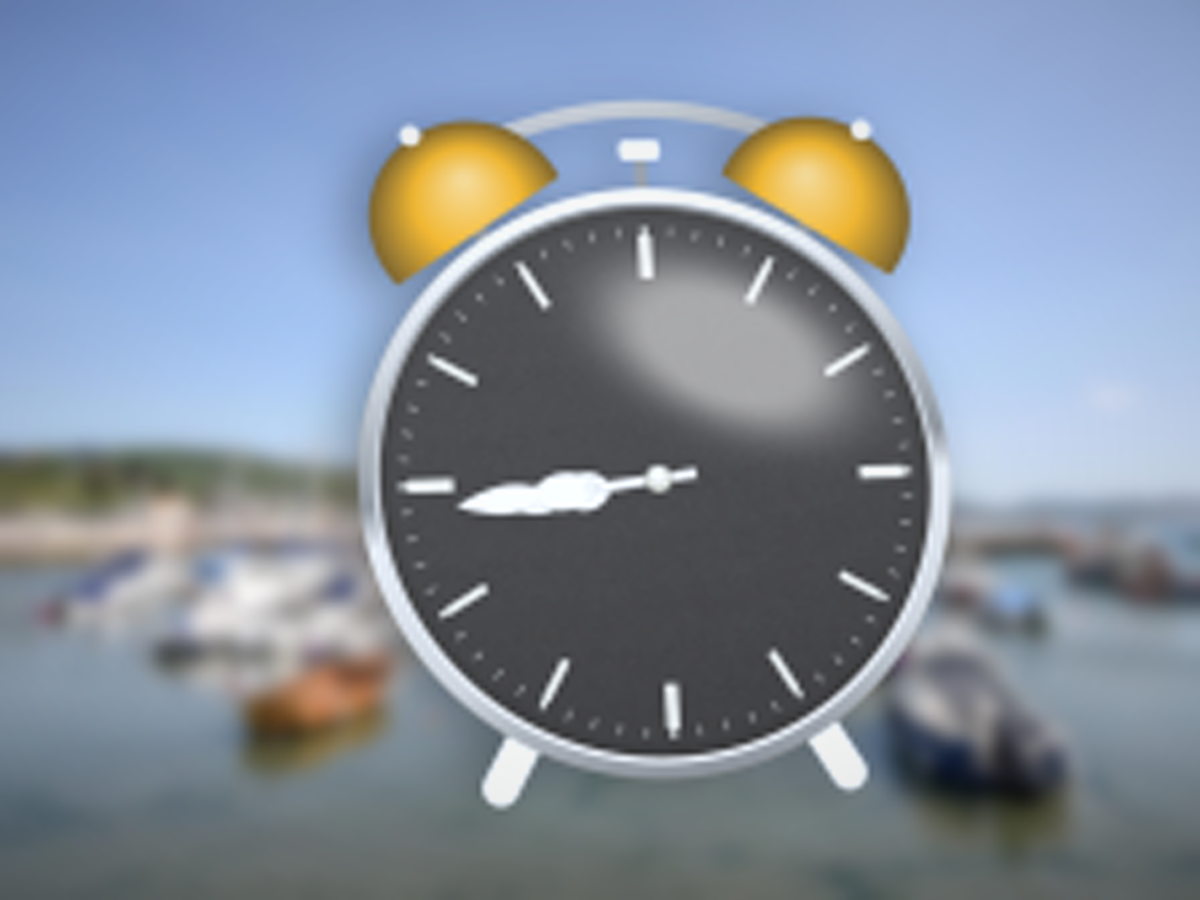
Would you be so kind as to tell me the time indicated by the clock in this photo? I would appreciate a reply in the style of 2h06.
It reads 8h44
